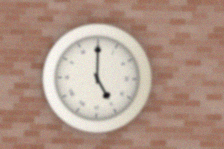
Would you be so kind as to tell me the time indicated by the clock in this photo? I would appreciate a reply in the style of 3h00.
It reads 5h00
